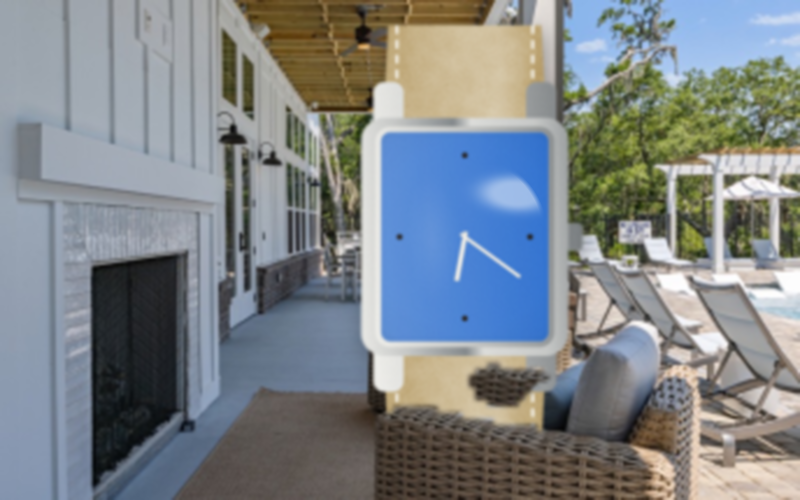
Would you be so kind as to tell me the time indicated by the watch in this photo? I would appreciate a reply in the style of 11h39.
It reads 6h21
